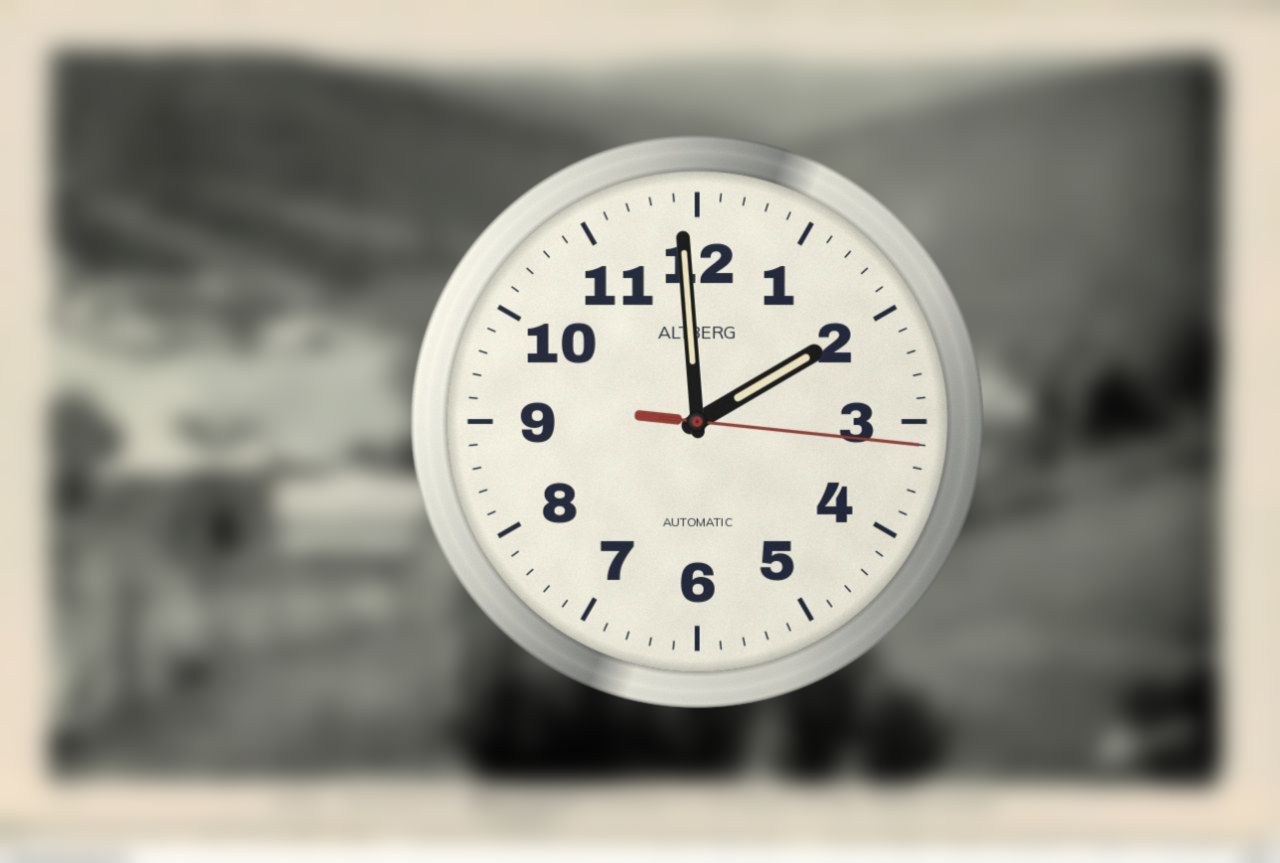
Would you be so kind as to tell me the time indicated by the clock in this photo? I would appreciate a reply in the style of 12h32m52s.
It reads 1h59m16s
